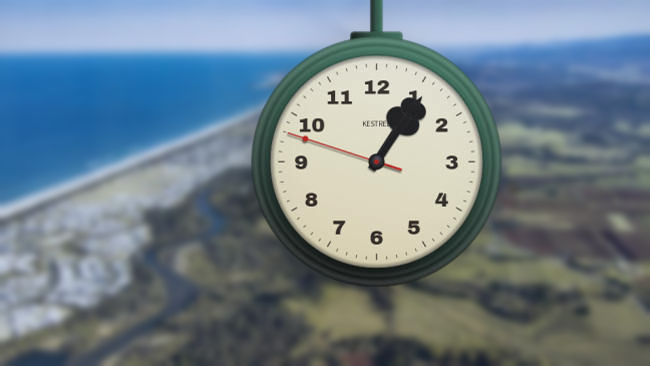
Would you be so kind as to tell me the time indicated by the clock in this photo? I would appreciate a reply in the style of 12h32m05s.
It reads 1h05m48s
